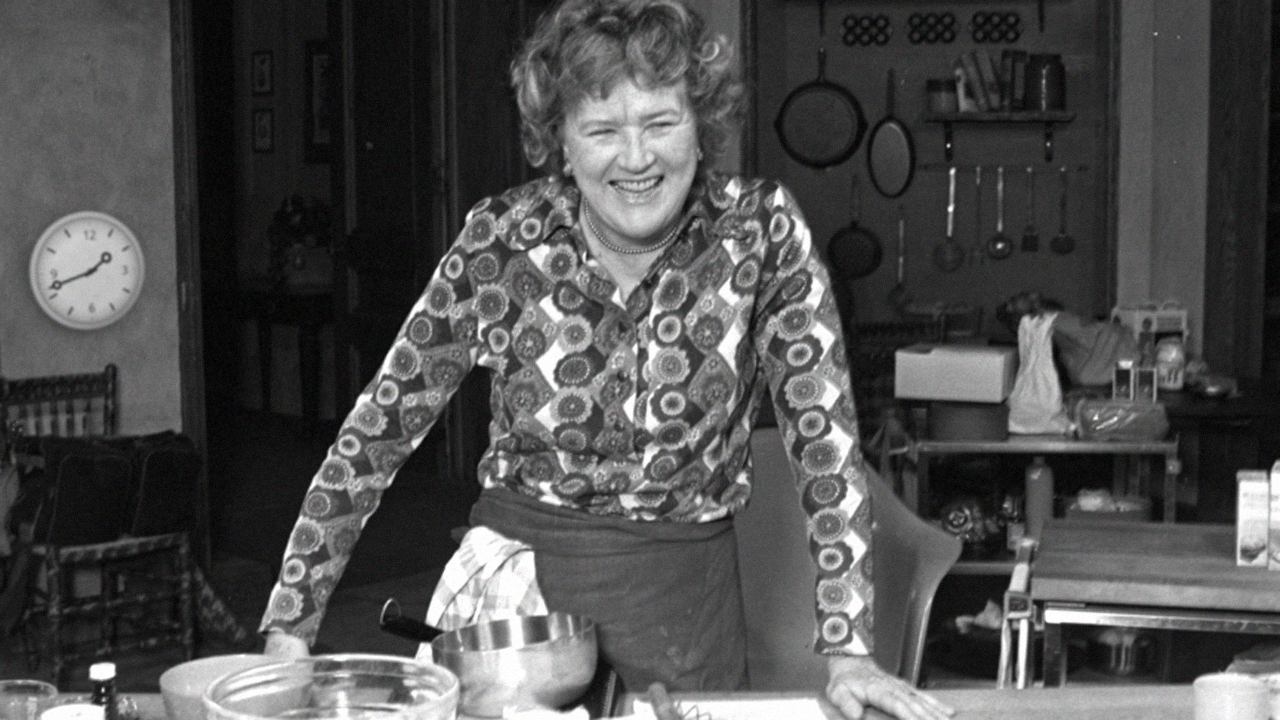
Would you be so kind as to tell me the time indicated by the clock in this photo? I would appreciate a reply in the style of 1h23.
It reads 1h42
